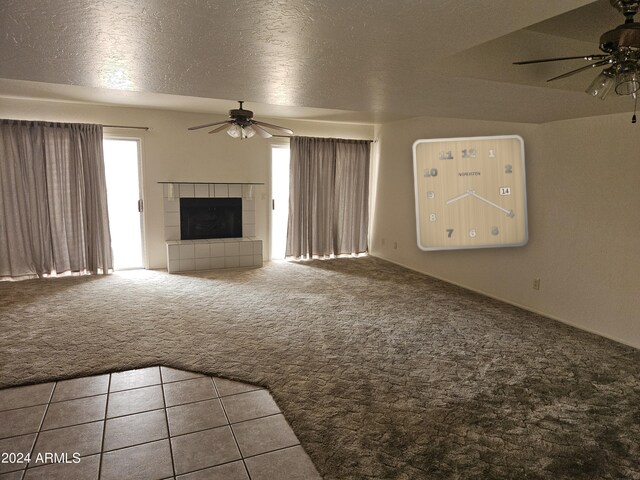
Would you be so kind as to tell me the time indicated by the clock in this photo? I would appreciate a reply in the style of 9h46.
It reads 8h20
